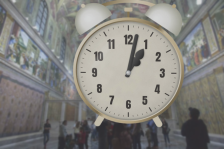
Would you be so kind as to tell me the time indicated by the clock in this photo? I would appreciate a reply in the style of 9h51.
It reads 1h02
